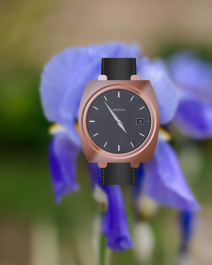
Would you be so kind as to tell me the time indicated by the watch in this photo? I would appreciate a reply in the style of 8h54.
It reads 4h54
